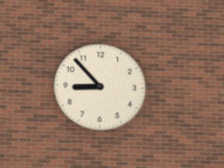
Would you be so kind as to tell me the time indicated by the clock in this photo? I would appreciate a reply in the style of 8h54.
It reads 8h53
